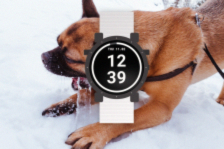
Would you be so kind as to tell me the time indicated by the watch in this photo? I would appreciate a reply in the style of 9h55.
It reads 12h39
